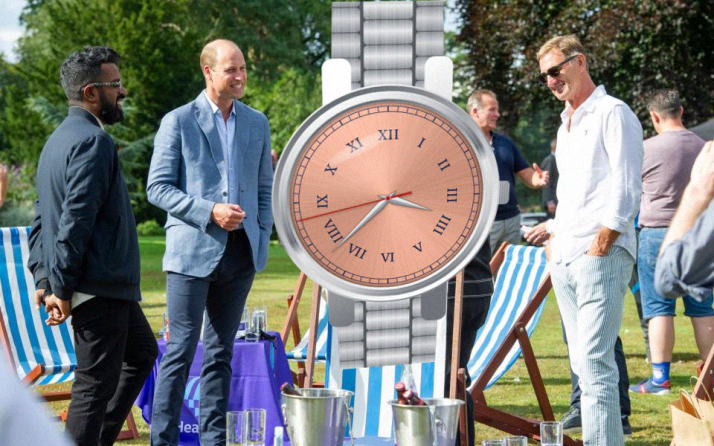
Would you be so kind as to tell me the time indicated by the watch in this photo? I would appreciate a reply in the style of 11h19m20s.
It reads 3h37m43s
